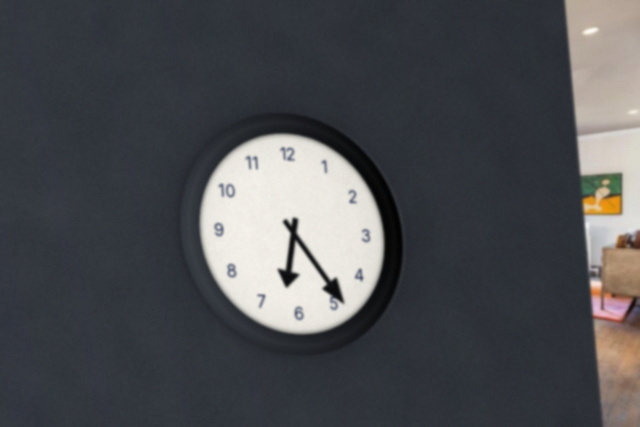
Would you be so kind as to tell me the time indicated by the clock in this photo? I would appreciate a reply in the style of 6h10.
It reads 6h24
